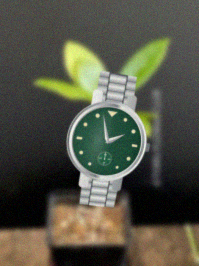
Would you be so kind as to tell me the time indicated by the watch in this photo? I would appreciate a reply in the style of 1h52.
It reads 1h57
